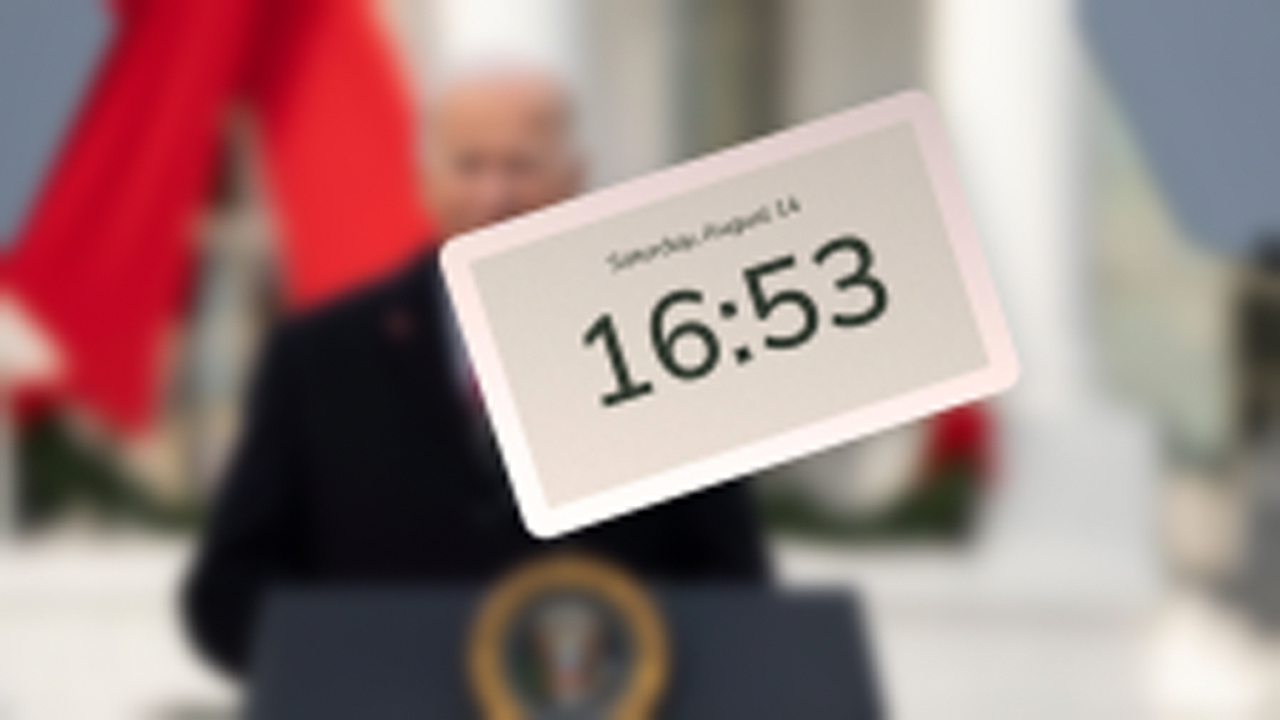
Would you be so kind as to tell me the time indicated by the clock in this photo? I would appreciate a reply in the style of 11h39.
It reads 16h53
